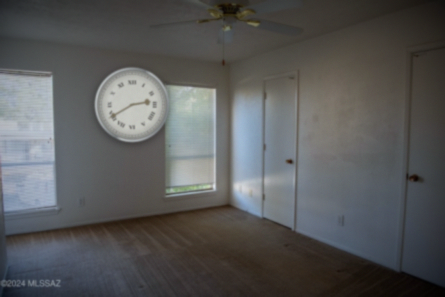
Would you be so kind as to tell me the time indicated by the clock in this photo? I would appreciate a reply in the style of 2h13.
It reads 2h40
